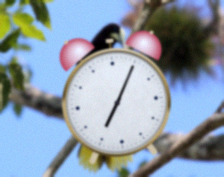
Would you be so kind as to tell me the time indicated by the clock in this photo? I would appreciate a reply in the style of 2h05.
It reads 7h05
